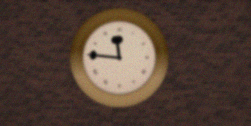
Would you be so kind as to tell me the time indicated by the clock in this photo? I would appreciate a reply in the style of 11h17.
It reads 11h46
